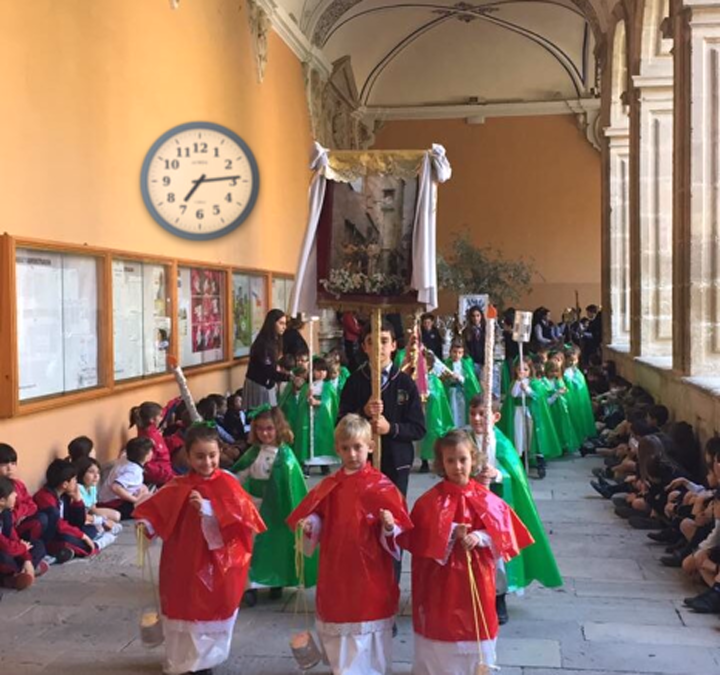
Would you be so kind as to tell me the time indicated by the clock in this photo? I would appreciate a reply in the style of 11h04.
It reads 7h14
